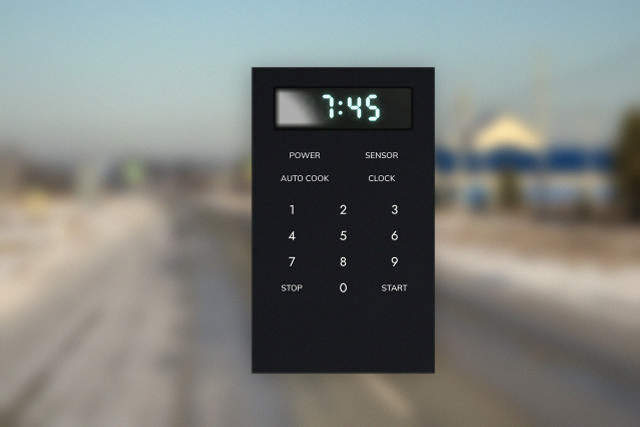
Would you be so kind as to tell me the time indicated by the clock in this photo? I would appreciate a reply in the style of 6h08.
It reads 7h45
